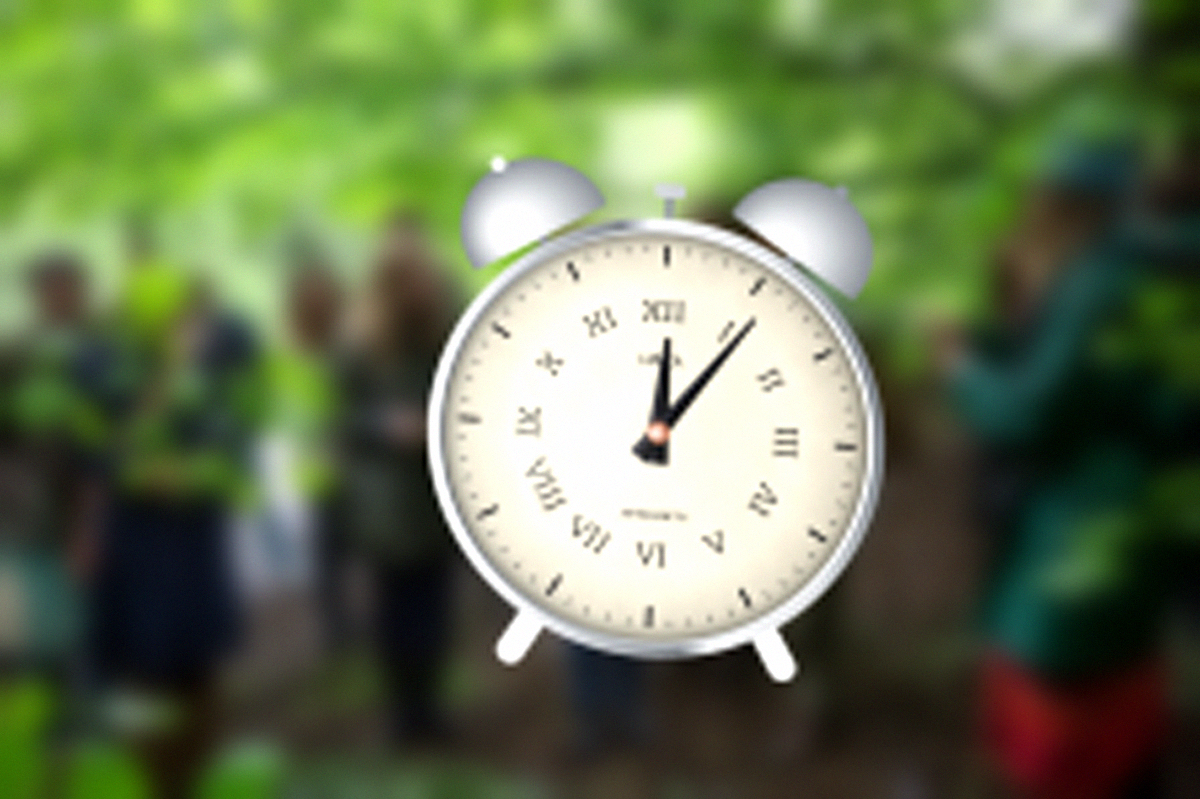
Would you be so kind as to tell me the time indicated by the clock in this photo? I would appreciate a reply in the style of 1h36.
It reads 12h06
